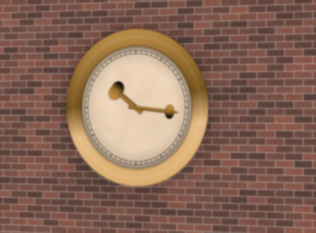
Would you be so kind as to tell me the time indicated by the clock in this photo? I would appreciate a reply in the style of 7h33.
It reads 10h16
